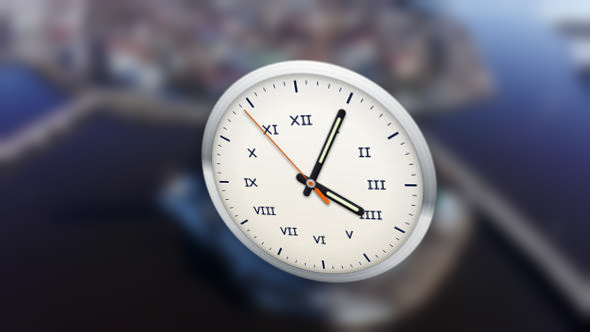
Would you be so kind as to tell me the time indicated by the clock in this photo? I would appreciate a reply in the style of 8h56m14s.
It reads 4h04m54s
